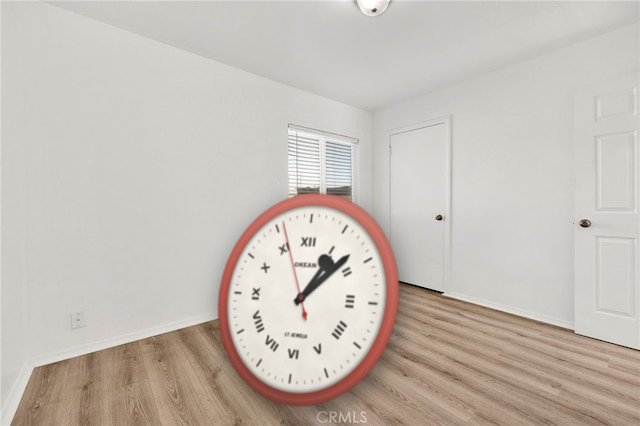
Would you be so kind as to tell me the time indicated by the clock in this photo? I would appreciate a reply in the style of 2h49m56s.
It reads 1h07m56s
